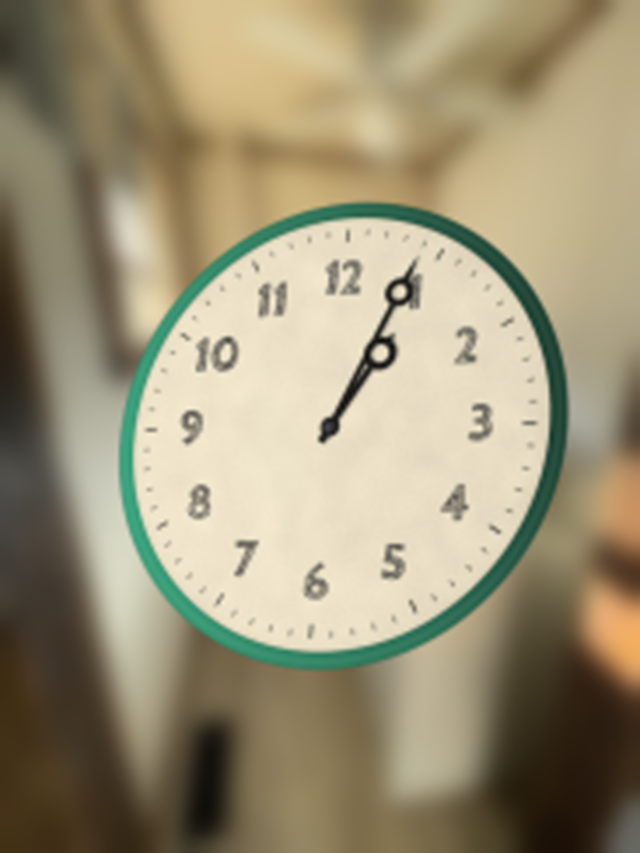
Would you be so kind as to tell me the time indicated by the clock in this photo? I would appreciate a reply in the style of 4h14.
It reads 1h04
